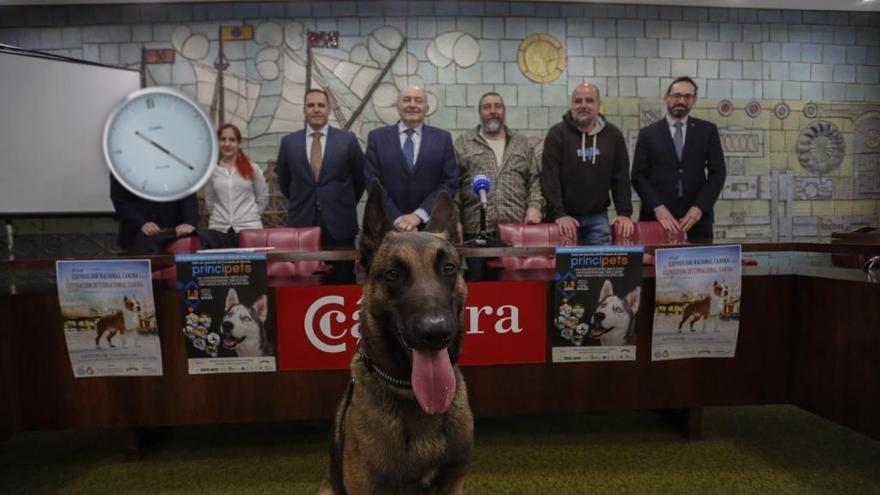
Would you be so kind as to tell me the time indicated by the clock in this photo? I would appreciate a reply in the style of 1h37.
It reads 10h22
